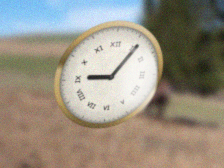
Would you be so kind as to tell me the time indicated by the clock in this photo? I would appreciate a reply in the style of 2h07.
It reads 9h06
